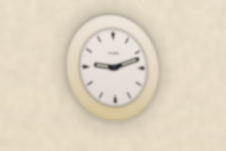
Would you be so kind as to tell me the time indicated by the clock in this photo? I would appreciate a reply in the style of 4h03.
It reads 9h12
